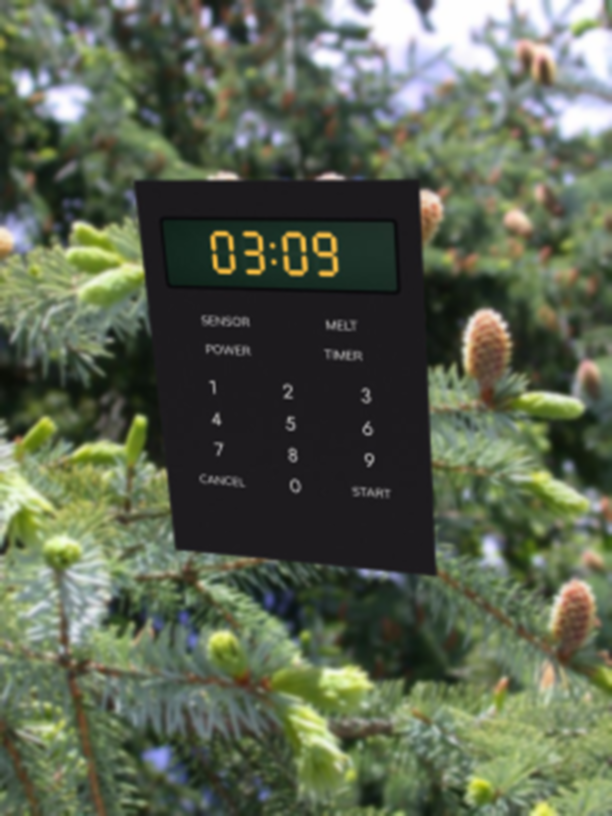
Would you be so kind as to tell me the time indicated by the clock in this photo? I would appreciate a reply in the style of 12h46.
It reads 3h09
